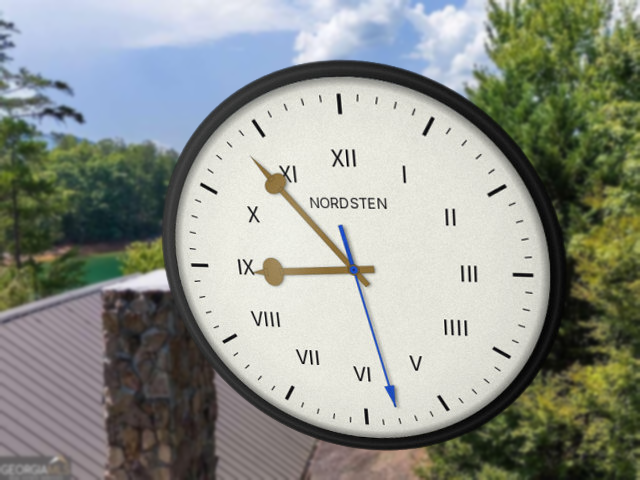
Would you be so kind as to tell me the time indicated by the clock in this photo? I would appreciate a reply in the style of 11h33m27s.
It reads 8h53m28s
